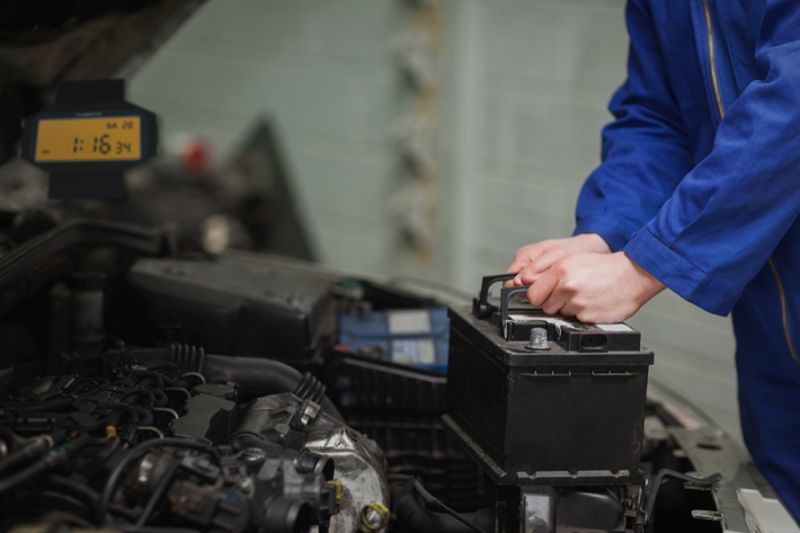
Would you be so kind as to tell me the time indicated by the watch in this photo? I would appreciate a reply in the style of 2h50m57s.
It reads 1h16m34s
